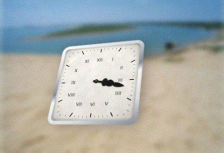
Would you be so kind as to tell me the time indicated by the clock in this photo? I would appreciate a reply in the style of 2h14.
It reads 3h17
